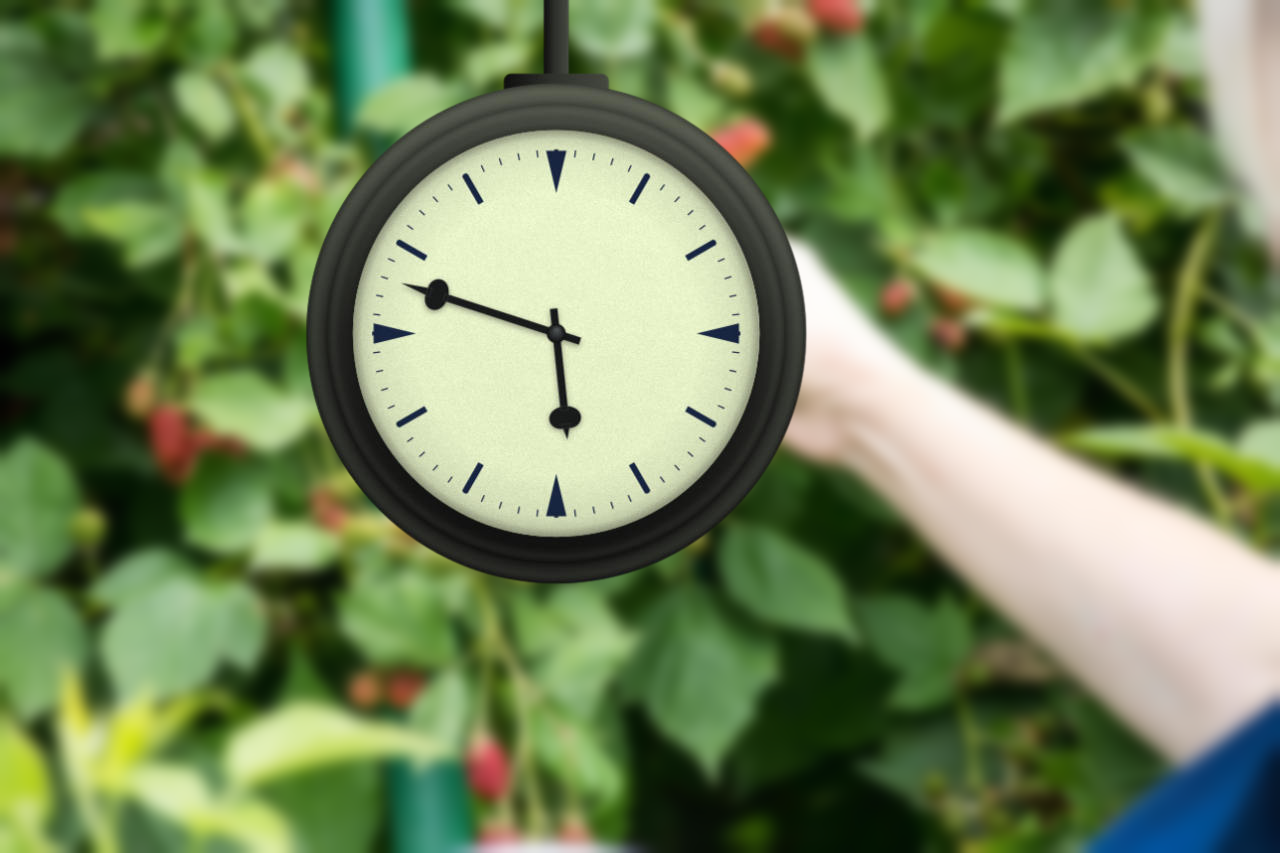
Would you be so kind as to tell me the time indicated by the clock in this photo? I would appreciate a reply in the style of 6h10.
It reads 5h48
